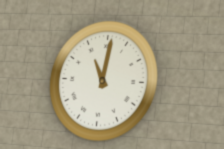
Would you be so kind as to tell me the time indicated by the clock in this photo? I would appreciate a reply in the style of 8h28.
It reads 11h01
